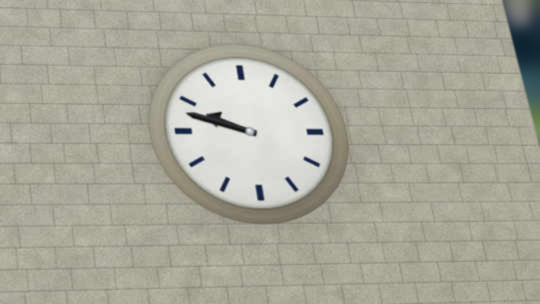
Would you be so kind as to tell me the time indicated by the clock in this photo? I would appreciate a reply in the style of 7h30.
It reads 9h48
